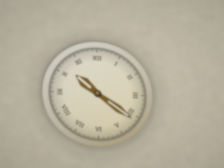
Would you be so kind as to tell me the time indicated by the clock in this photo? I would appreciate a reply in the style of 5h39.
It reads 10h21
